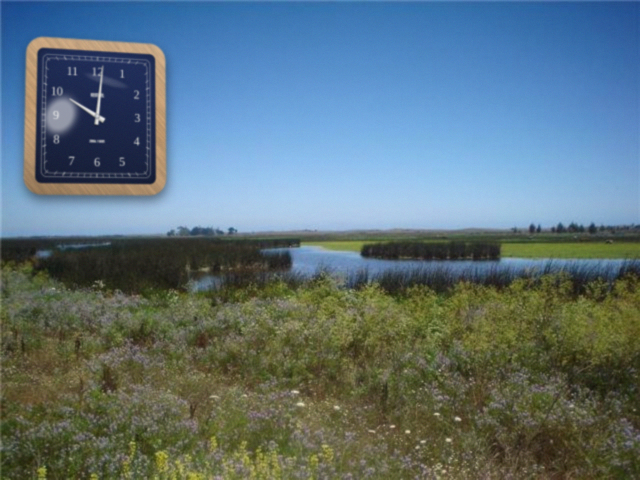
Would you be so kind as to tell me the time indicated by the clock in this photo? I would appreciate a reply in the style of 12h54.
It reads 10h01
